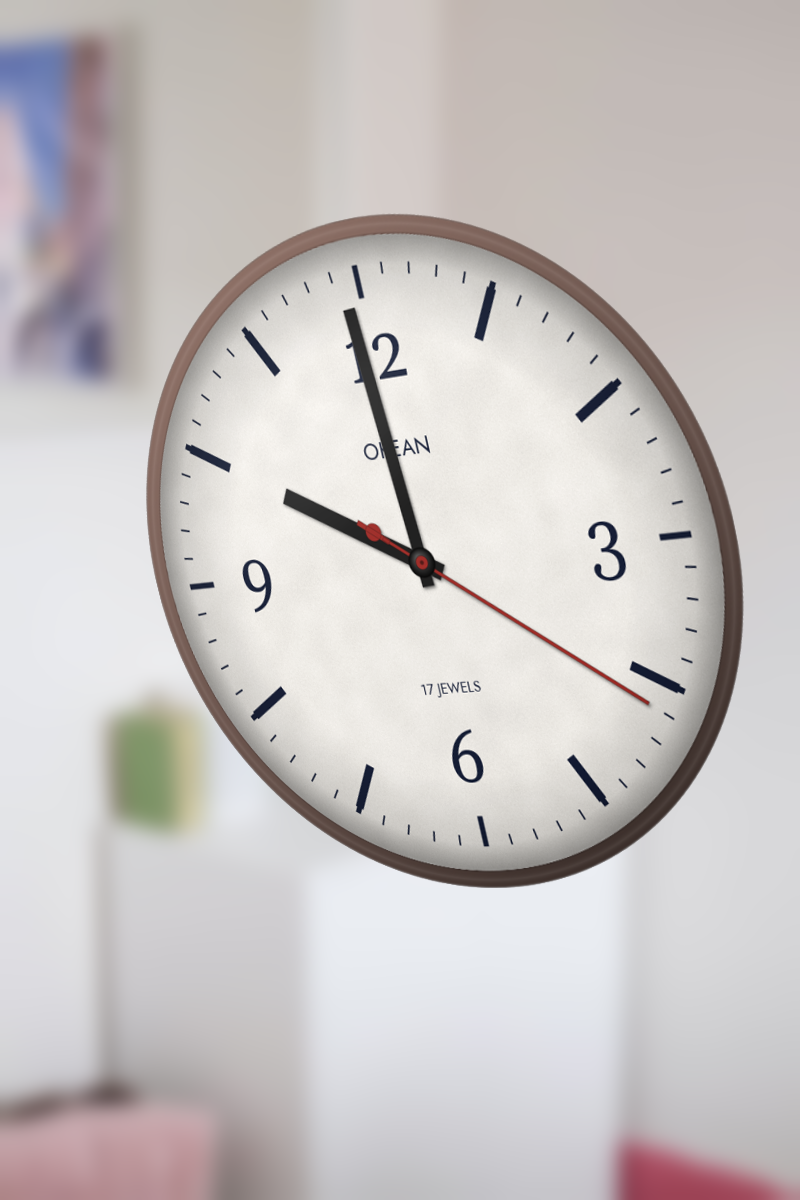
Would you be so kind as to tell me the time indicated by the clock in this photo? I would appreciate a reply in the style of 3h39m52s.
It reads 9h59m21s
